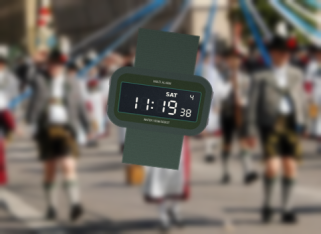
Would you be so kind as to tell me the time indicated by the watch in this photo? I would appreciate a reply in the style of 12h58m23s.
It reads 11h19m38s
